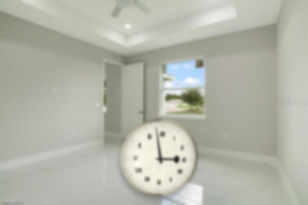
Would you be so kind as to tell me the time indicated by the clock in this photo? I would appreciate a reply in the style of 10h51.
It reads 2h58
